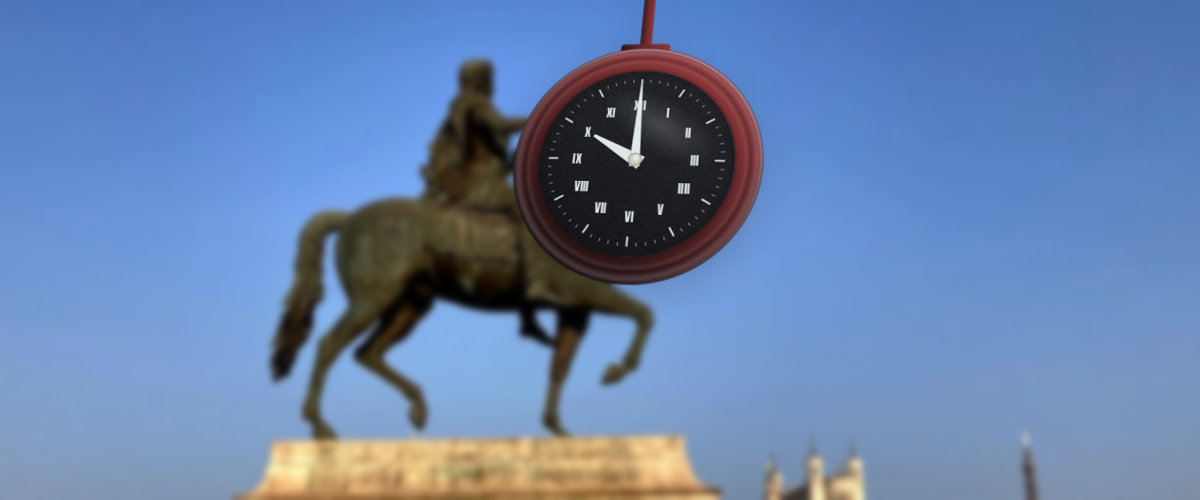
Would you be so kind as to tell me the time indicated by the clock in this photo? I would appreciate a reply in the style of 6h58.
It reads 10h00
